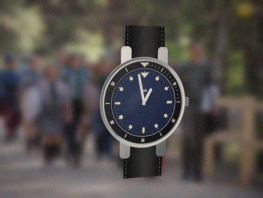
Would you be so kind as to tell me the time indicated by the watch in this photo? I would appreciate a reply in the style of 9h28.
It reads 12h58
